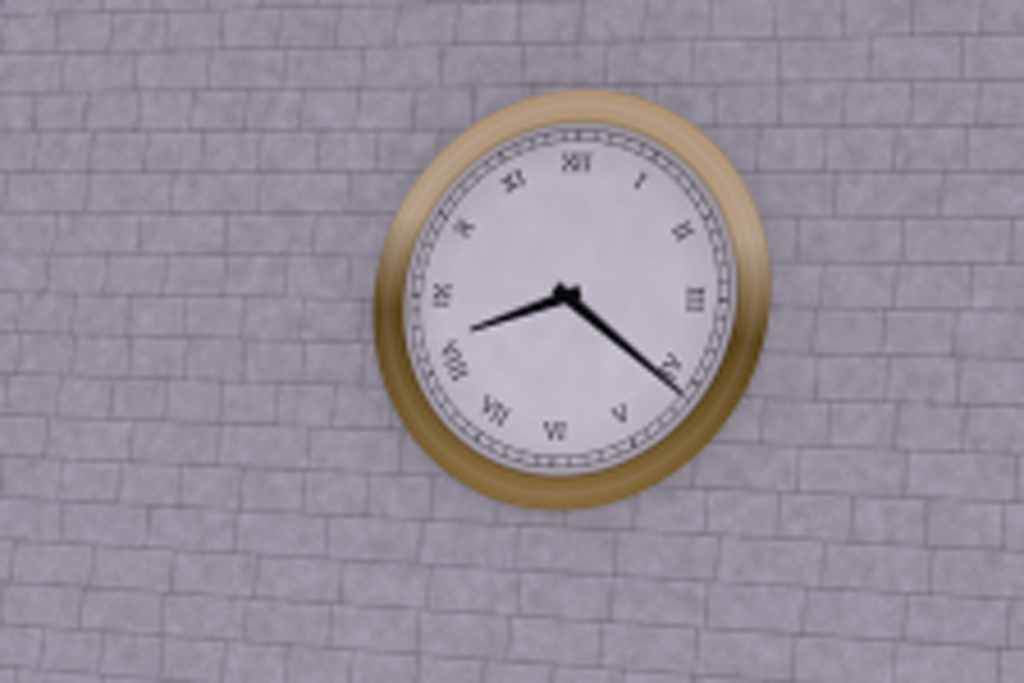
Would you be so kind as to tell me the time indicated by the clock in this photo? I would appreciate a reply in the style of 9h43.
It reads 8h21
